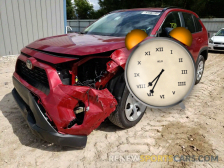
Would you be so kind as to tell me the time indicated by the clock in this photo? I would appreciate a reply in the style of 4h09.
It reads 7h35
